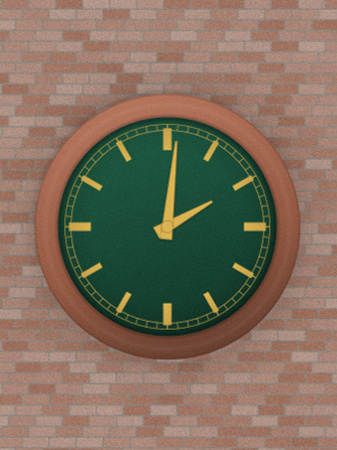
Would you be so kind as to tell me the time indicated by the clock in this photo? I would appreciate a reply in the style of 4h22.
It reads 2h01
